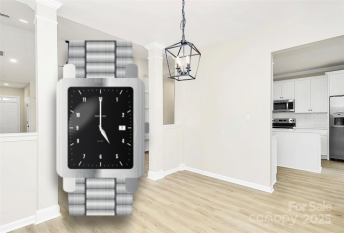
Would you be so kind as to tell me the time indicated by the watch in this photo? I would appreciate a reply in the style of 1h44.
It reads 5h00
